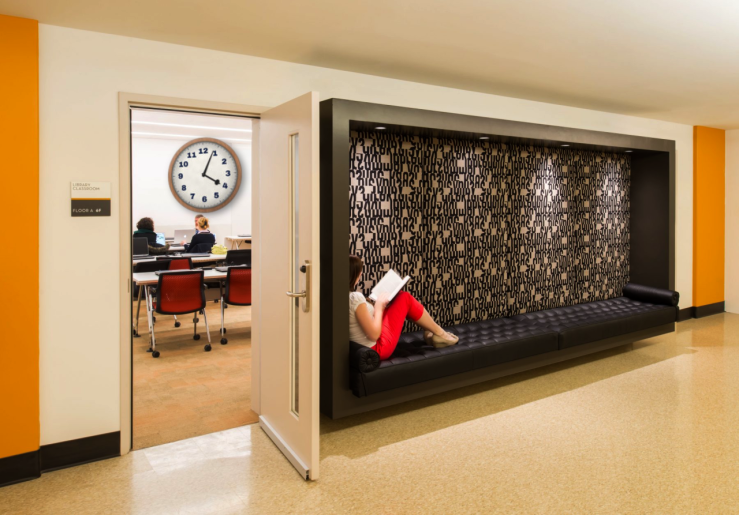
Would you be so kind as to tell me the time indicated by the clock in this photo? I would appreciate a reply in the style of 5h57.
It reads 4h04
